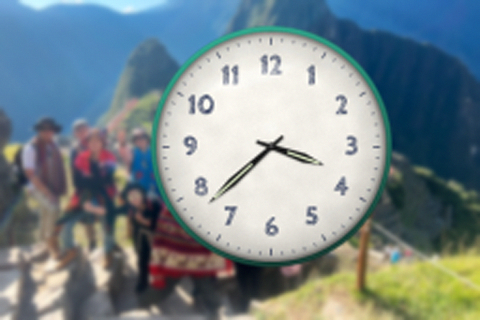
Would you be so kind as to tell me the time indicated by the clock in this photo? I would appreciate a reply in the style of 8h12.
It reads 3h38
